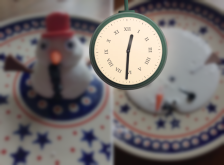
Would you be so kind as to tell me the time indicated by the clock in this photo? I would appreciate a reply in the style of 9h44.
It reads 12h31
